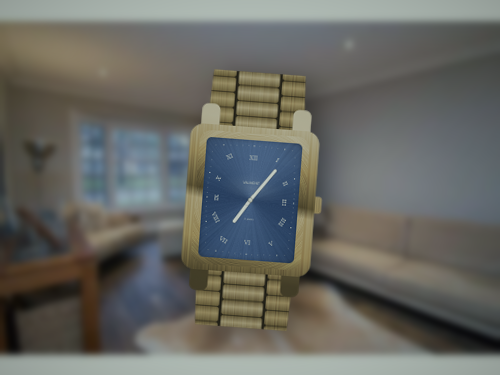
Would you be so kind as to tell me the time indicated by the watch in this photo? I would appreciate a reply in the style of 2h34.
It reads 7h06
